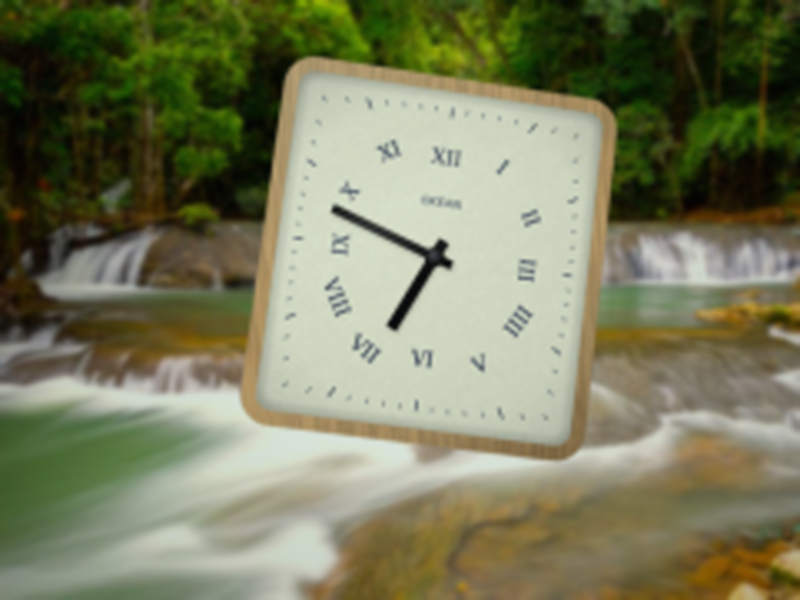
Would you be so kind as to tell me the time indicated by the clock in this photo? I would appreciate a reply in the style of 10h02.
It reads 6h48
